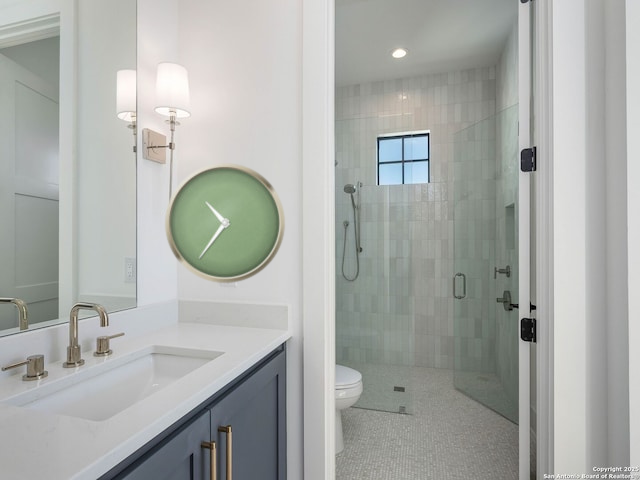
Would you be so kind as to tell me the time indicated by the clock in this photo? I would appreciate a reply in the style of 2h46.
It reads 10h36
